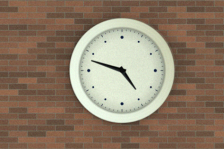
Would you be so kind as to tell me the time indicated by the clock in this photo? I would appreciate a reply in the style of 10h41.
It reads 4h48
